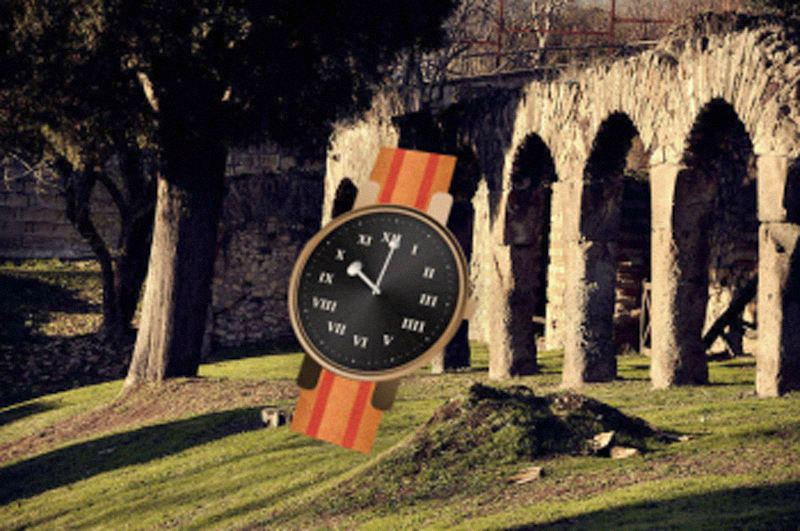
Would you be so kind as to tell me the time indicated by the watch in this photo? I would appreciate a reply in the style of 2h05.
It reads 10h01
